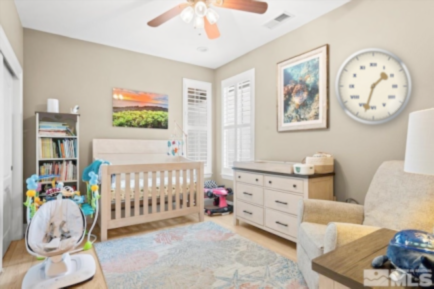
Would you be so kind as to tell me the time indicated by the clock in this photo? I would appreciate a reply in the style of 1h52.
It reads 1h33
